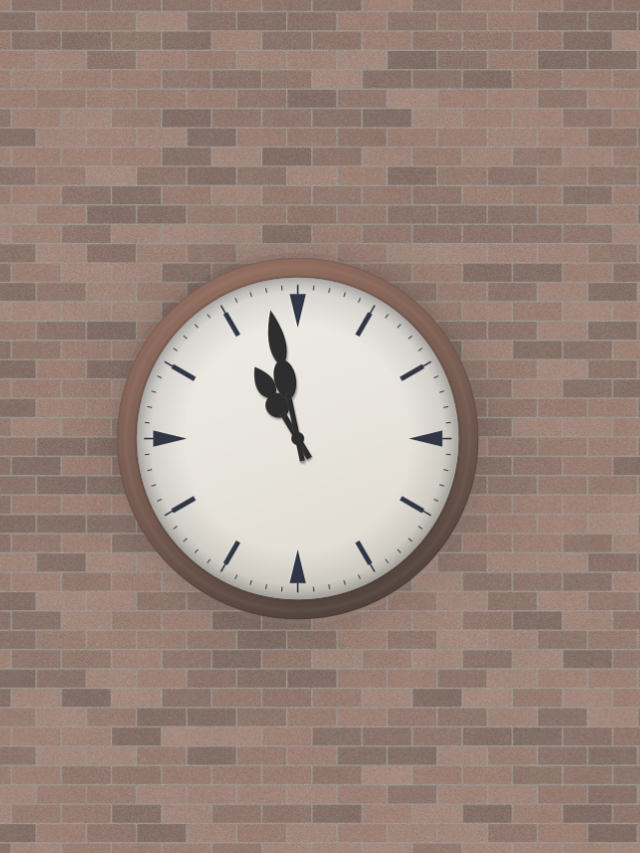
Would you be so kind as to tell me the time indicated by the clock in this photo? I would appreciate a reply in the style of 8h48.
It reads 10h58
